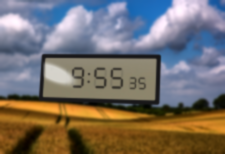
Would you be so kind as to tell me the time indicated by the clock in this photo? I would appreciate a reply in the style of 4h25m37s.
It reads 9h55m35s
